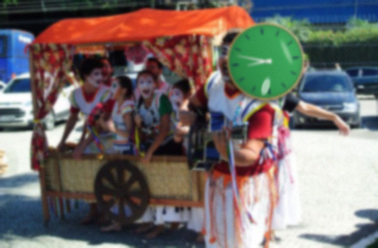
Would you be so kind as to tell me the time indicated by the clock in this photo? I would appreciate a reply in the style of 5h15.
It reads 8h48
